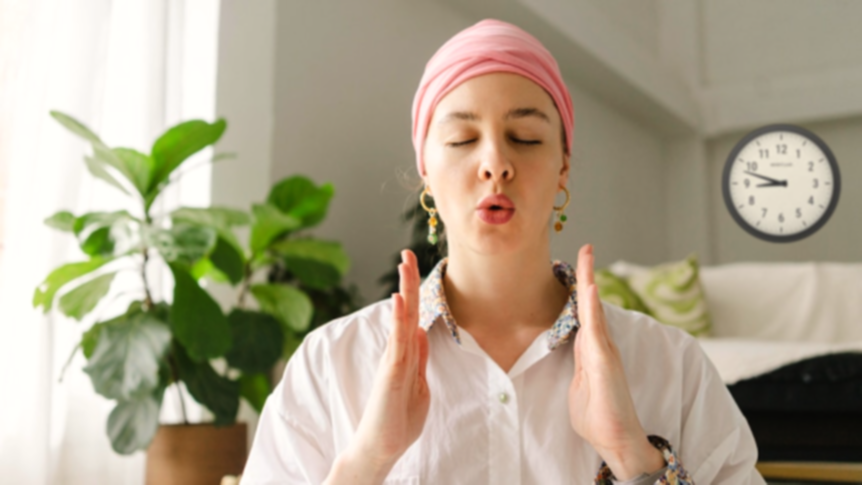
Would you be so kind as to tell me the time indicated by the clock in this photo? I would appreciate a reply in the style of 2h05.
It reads 8h48
